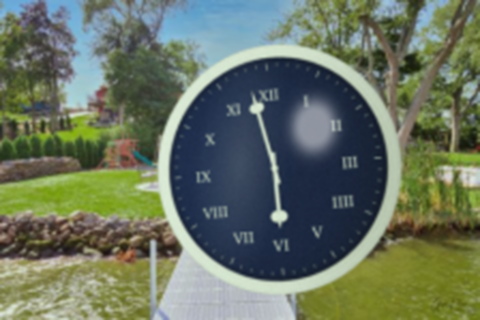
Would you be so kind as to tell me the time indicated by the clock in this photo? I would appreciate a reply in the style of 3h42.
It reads 5h58
